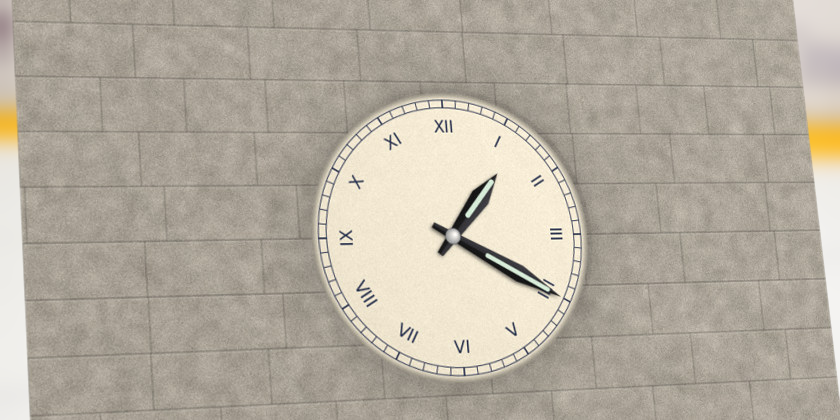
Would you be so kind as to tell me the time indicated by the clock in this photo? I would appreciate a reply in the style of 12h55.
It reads 1h20
